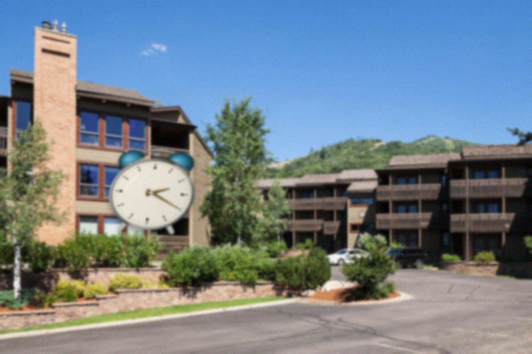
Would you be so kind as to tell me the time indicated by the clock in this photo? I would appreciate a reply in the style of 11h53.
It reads 2h20
